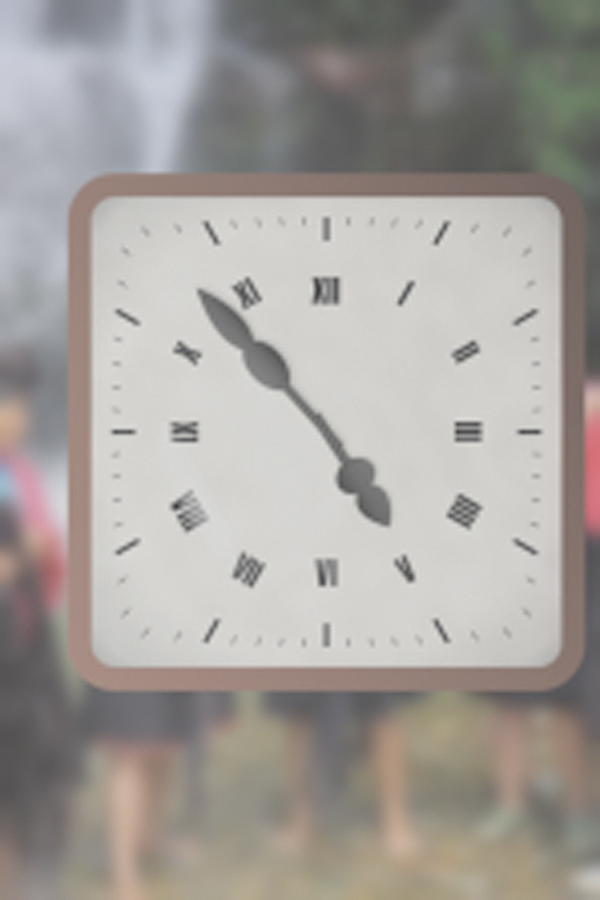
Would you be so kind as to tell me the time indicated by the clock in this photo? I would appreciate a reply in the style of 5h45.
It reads 4h53
